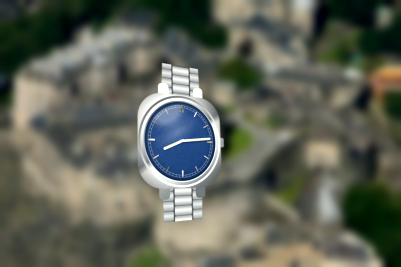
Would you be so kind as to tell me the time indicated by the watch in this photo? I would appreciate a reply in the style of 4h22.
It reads 8h14
